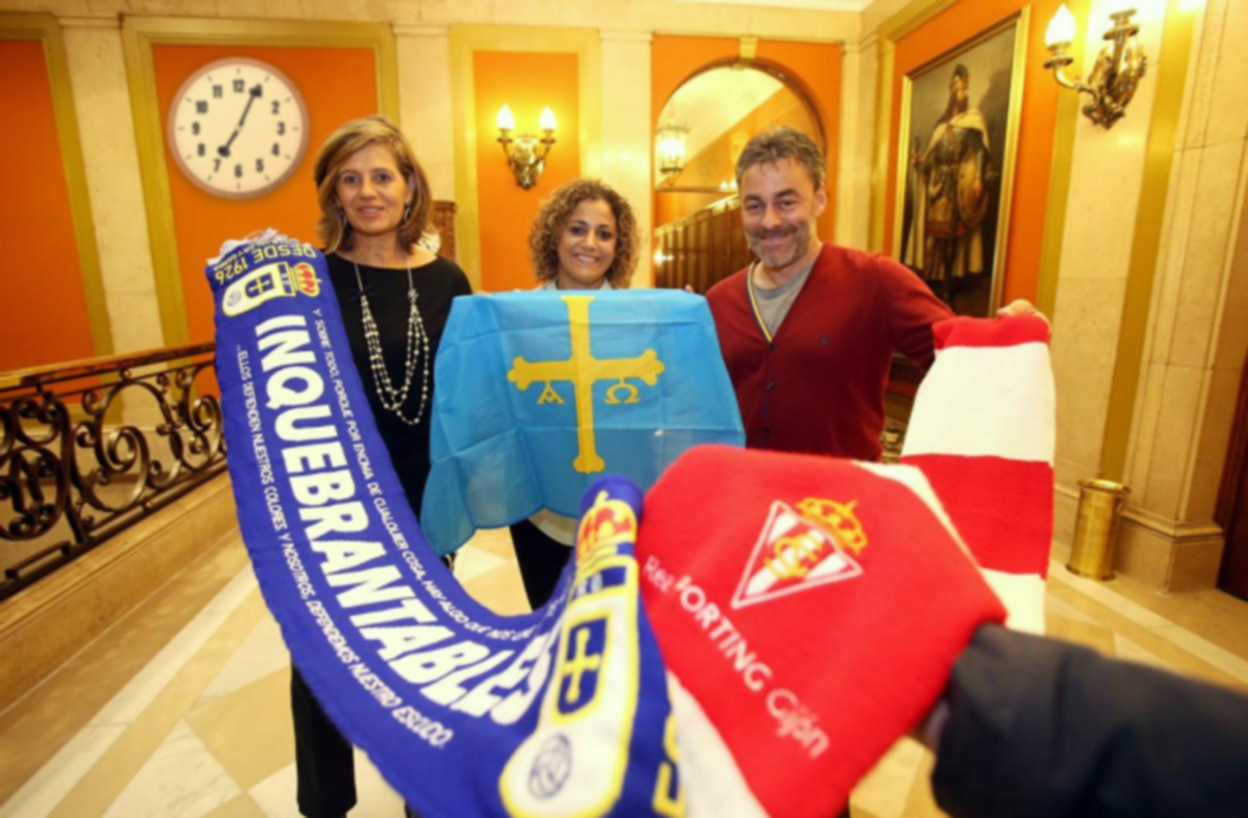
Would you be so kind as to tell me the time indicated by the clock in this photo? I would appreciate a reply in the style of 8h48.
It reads 7h04
